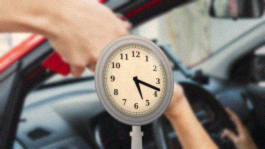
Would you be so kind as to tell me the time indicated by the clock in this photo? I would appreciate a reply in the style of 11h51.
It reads 5h18
